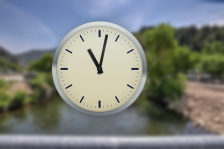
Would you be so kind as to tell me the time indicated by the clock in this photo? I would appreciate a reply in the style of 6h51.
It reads 11h02
